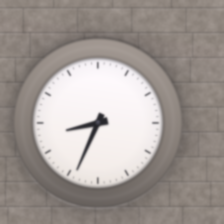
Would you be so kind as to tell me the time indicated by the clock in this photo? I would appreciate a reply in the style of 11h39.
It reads 8h34
